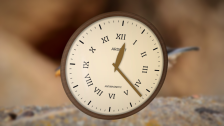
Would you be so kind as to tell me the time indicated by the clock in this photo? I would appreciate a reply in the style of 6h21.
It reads 12h22
